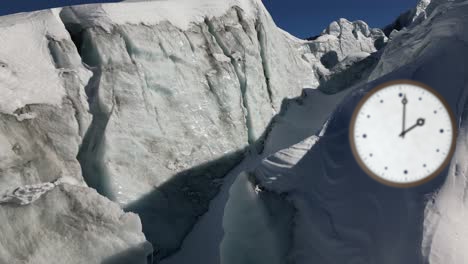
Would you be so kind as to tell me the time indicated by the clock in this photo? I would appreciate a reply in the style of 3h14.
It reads 2h01
